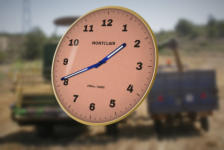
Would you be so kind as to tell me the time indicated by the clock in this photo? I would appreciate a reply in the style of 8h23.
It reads 1h41
